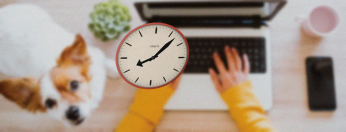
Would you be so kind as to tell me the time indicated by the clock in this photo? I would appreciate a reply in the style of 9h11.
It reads 8h07
